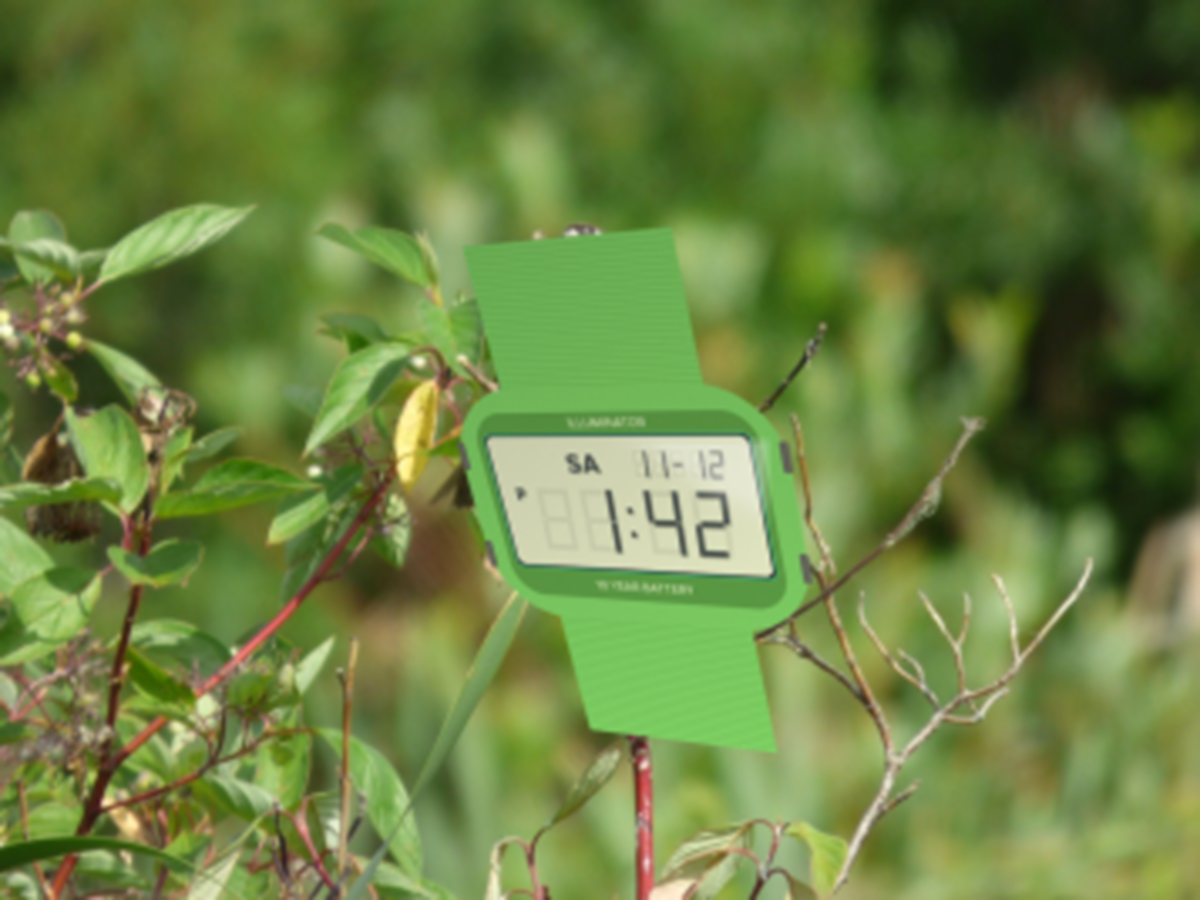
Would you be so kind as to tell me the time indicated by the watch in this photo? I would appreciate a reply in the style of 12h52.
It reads 1h42
